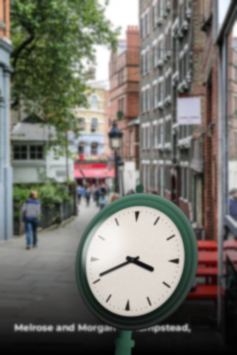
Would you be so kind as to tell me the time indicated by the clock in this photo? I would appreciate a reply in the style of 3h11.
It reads 3h41
